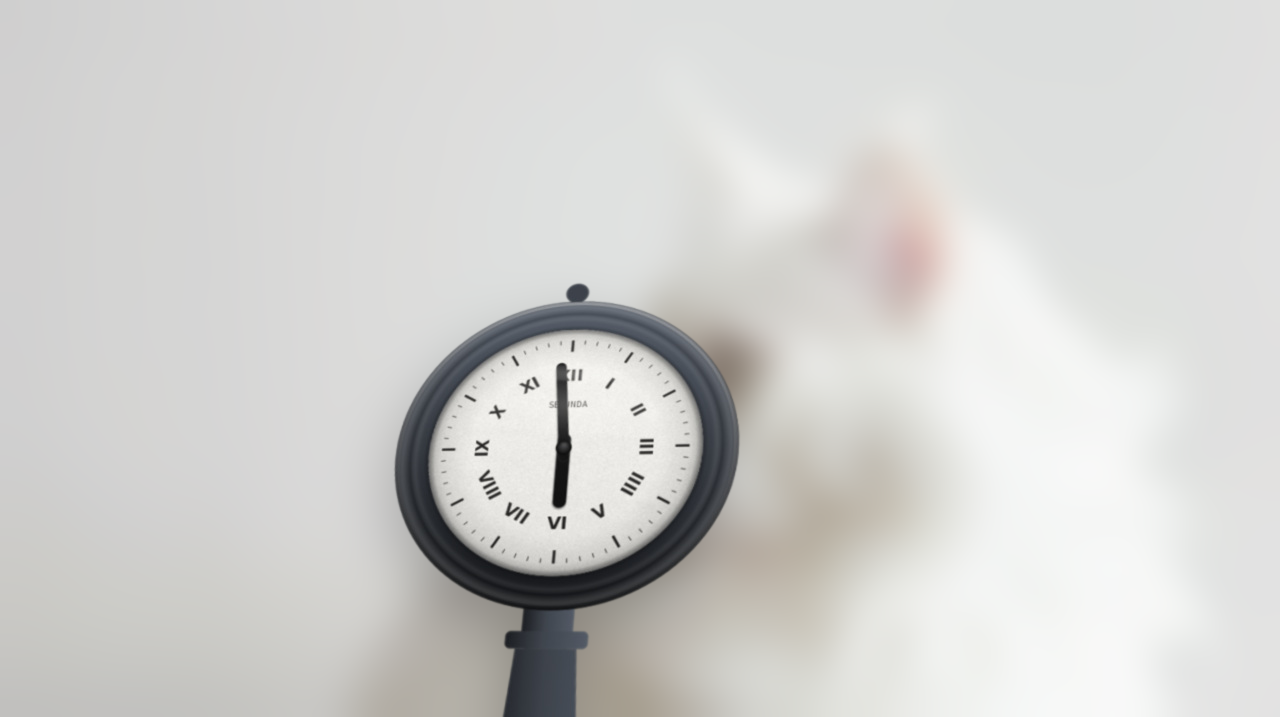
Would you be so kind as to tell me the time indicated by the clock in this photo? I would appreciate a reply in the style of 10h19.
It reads 5h59
